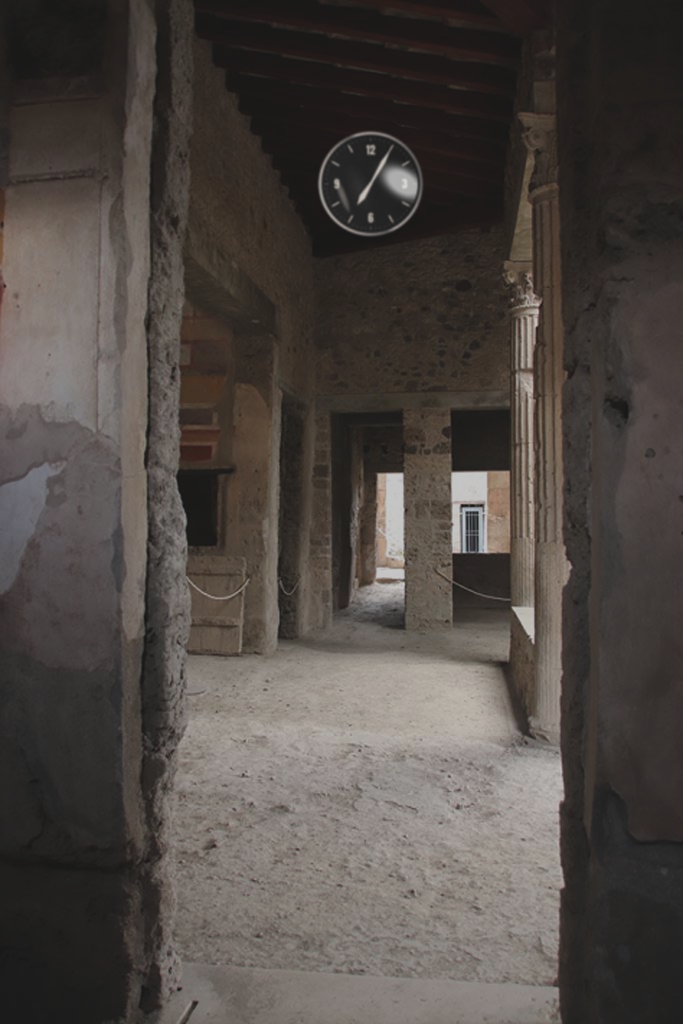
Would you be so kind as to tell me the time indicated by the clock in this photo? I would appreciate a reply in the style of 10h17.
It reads 7h05
